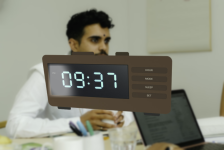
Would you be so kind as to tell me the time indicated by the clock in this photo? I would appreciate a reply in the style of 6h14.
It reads 9h37
